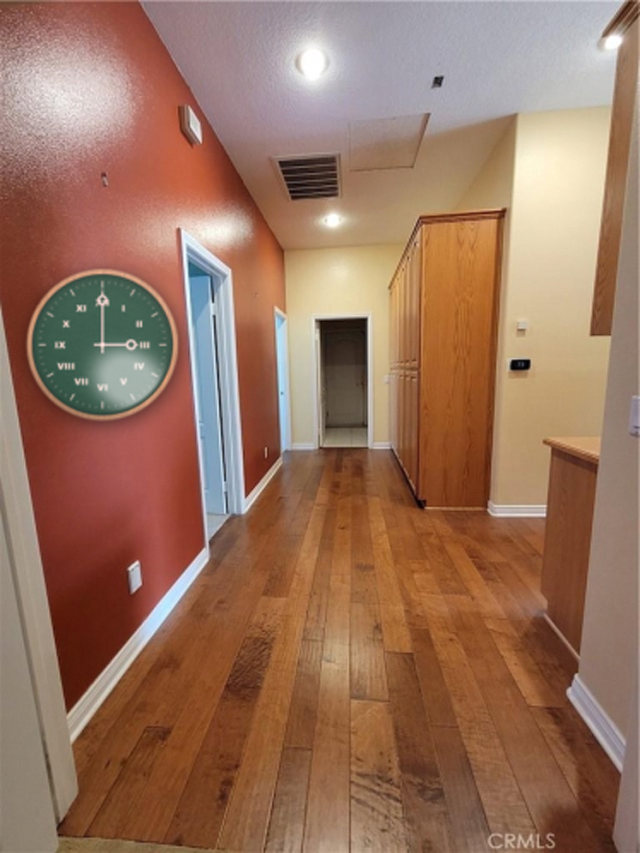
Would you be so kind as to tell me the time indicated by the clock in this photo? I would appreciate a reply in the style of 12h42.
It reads 3h00
